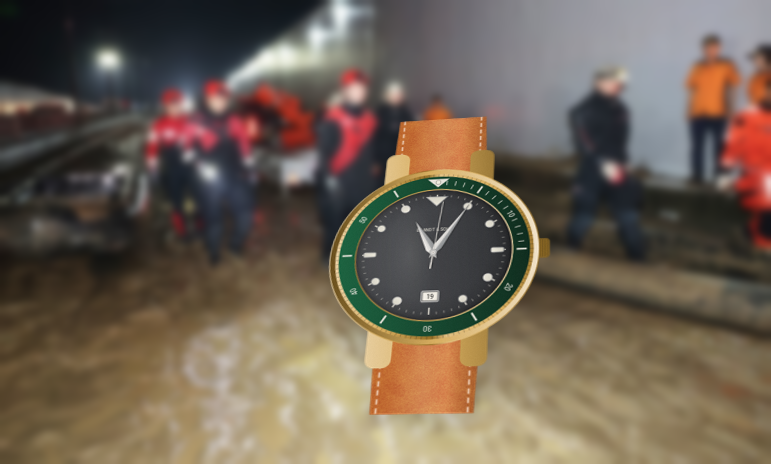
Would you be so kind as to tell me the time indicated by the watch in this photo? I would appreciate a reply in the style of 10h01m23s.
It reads 11h05m01s
